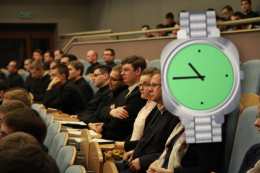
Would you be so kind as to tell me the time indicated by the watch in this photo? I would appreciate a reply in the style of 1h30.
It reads 10h45
